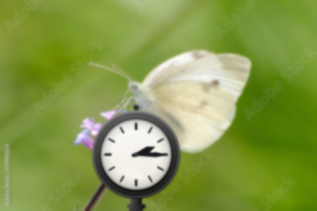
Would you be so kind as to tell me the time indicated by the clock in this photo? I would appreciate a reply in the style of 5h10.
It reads 2h15
